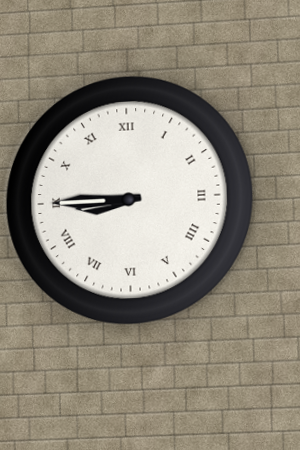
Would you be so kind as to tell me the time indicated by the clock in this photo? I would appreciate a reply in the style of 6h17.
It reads 8h45
